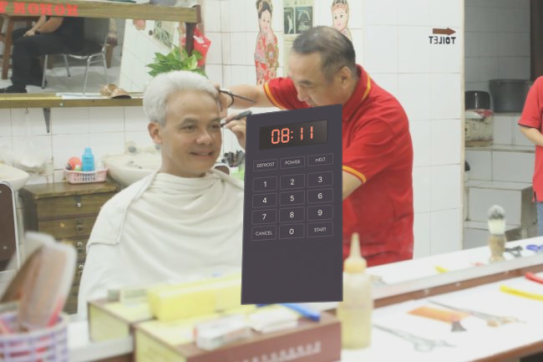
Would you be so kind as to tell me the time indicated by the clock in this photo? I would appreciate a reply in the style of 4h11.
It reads 8h11
